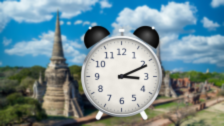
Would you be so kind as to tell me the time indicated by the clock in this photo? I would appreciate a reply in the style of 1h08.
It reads 3h11
